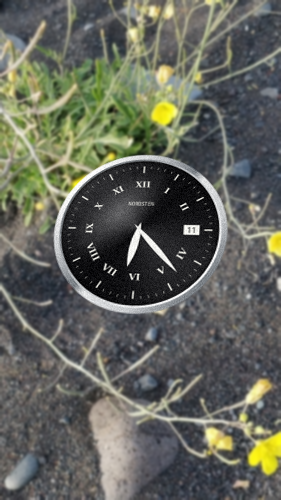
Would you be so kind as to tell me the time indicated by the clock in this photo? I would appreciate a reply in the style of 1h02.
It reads 6h23
